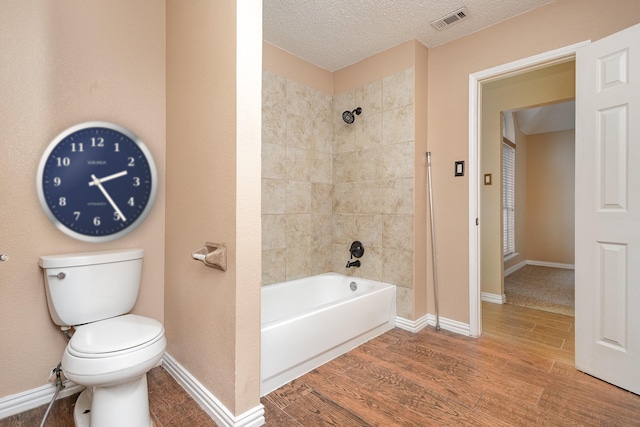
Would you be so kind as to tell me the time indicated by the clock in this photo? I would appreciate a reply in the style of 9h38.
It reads 2h24
